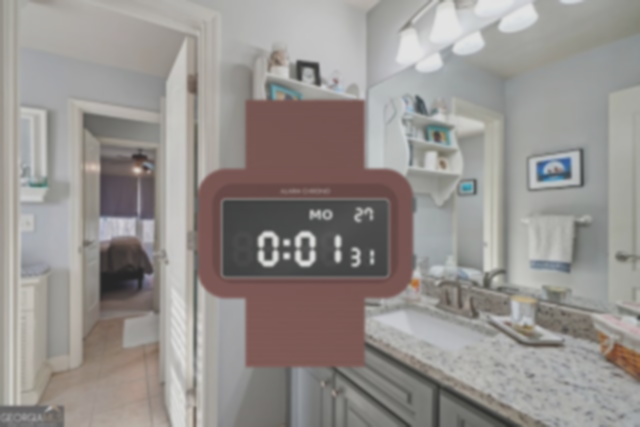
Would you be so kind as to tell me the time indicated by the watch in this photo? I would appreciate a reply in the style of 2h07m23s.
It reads 0h01m31s
